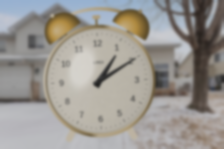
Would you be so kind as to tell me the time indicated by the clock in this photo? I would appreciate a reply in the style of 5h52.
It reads 1h10
